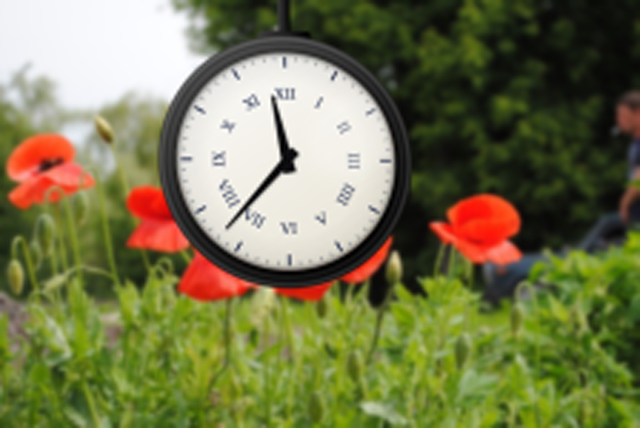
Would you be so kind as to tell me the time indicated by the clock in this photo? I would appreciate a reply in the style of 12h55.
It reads 11h37
